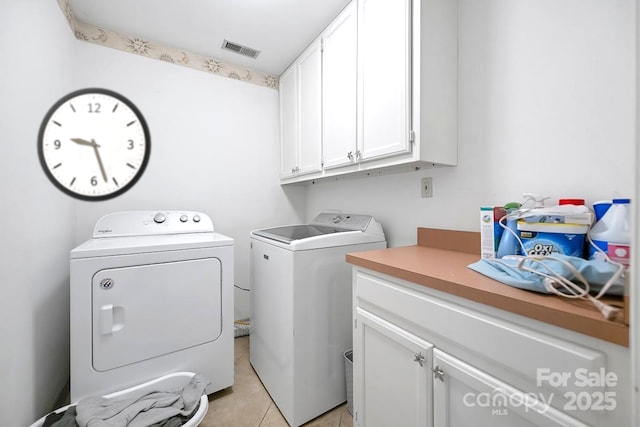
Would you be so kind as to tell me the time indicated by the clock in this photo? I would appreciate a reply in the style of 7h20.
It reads 9h27
